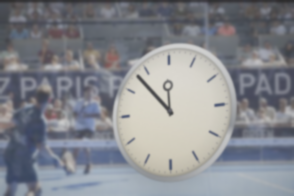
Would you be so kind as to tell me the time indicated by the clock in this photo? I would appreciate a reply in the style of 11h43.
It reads 11h53
